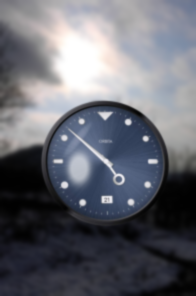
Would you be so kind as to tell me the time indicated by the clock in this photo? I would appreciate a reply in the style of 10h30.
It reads 4h52
